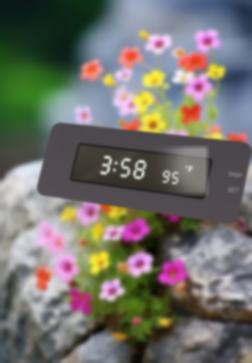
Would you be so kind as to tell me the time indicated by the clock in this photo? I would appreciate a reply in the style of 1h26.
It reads 3h58
